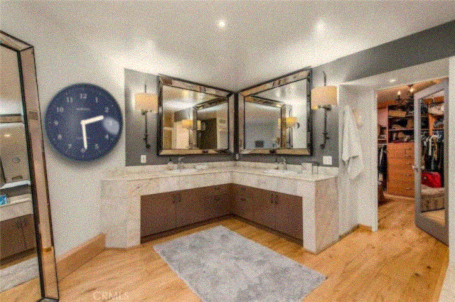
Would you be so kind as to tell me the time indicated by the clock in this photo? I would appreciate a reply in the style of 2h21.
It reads 2h29
